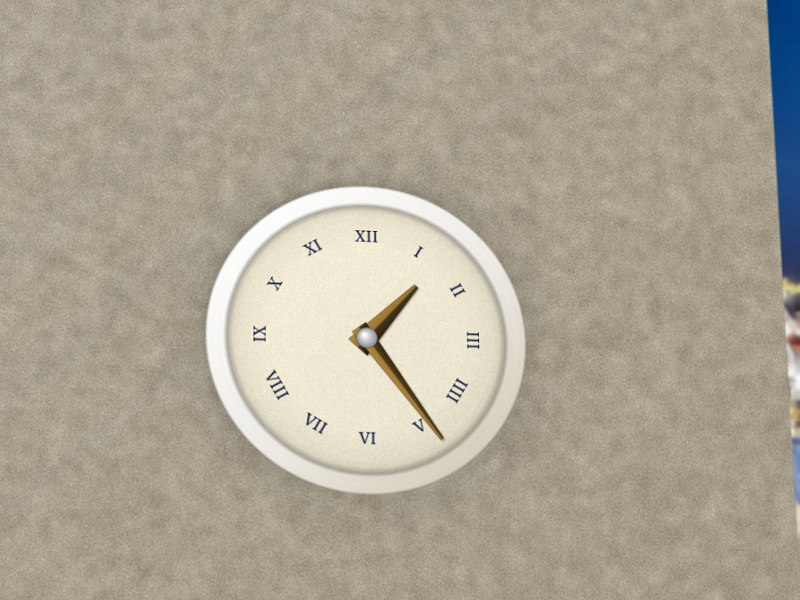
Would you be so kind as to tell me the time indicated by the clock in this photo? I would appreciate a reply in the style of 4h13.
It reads 1h24
